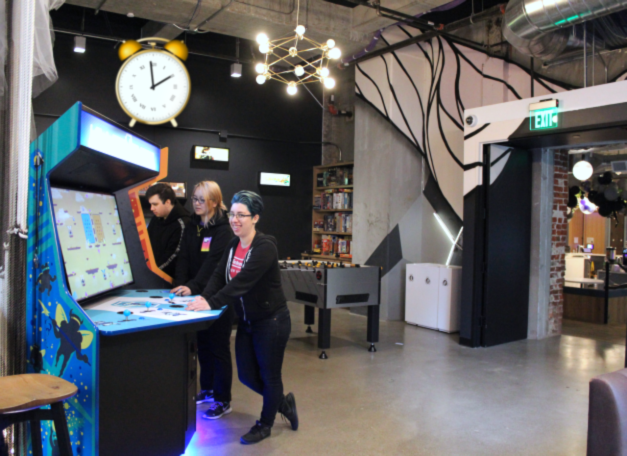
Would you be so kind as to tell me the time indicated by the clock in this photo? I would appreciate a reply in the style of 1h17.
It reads 1h59
